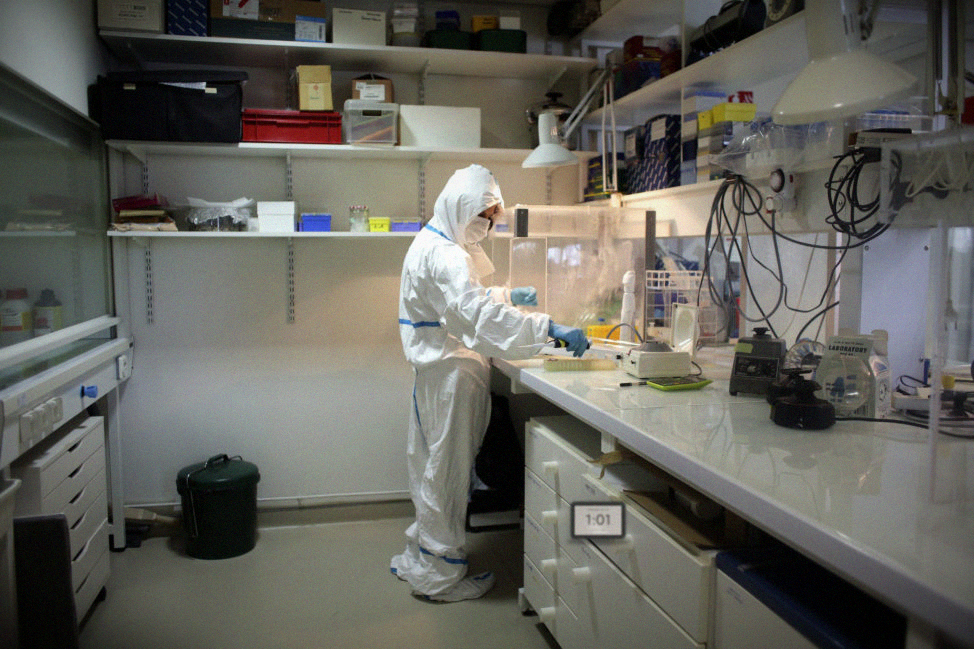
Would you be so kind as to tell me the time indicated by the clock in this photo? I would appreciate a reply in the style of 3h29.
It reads 1h01
